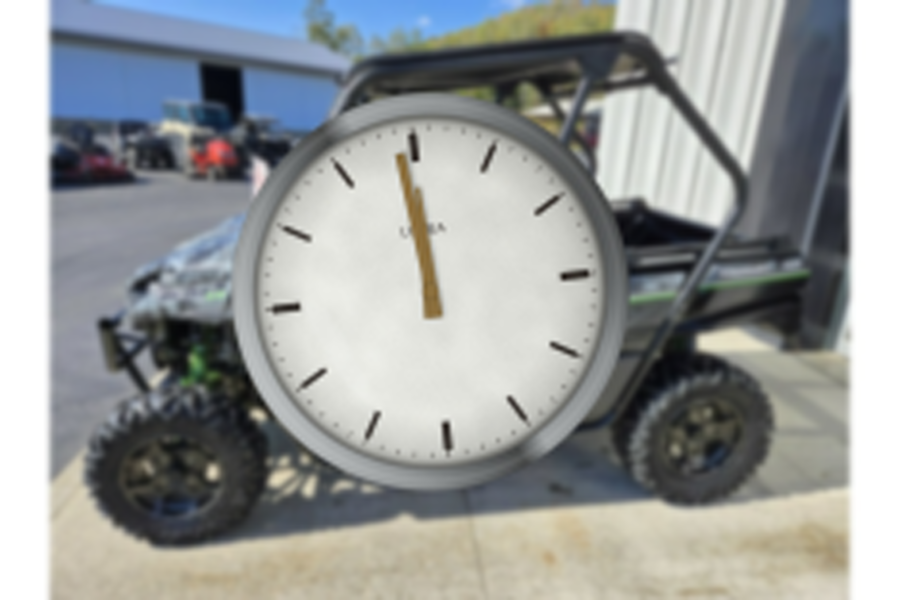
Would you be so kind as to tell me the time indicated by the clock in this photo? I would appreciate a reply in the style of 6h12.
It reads 11h59
